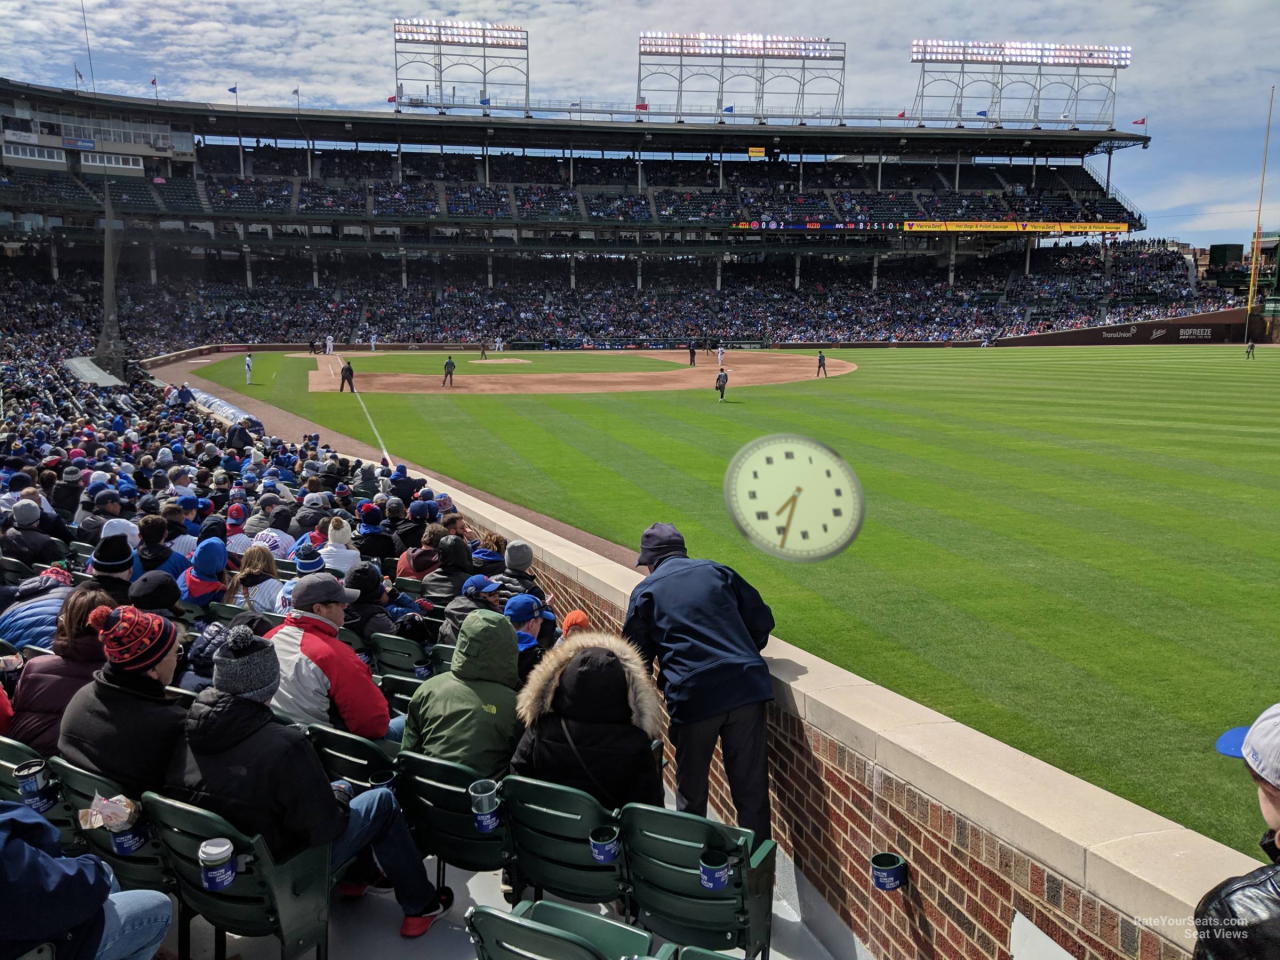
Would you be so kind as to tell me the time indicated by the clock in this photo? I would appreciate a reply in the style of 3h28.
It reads 7h34
